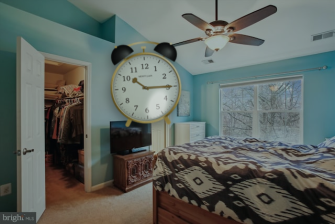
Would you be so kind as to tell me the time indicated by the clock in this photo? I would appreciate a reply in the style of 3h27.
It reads 10h15
